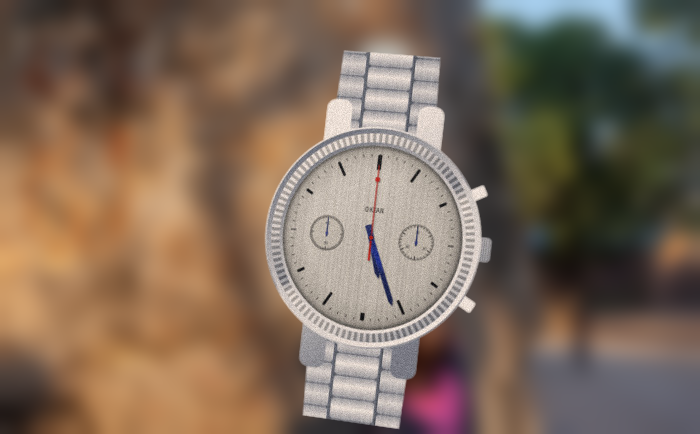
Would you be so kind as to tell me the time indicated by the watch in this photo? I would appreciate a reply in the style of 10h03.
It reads 5h26
